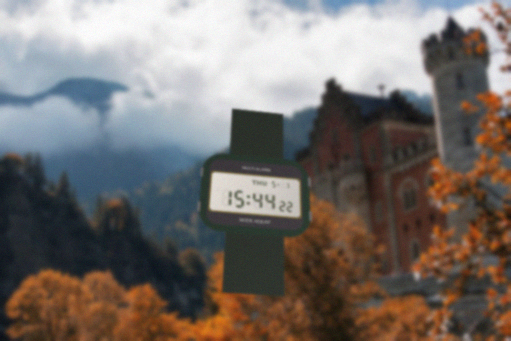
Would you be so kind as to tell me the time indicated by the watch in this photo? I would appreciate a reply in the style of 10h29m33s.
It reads 15h44m22s
